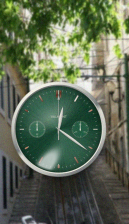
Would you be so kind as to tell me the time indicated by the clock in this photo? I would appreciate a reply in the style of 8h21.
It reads 12h21
